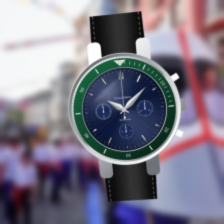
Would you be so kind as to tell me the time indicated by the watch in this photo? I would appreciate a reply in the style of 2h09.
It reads 10h08
